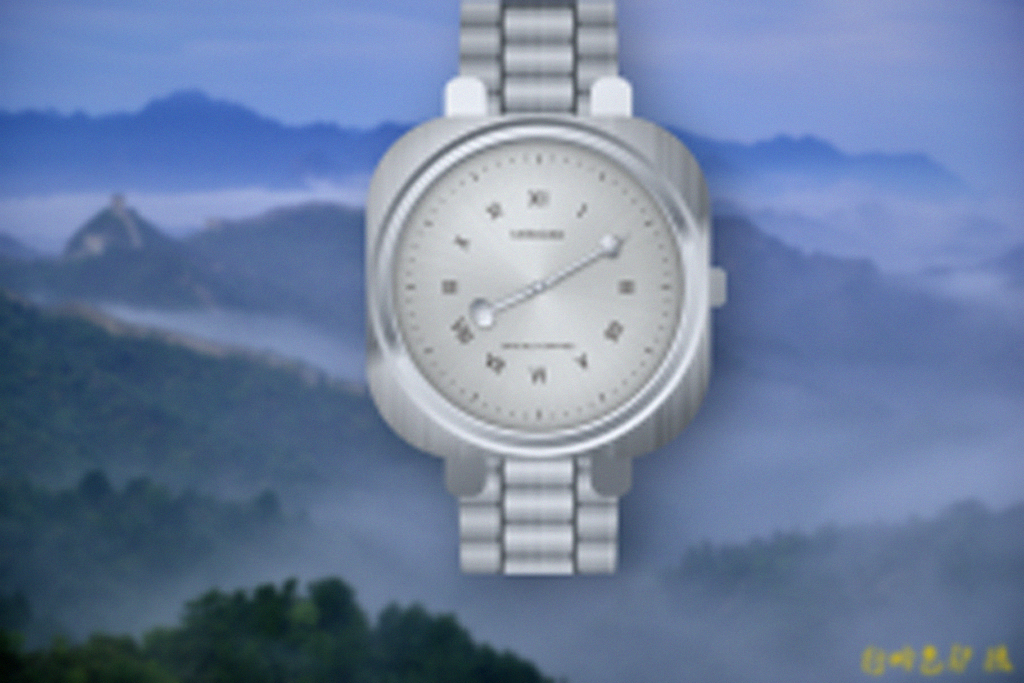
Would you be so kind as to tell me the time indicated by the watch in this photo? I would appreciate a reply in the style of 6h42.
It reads 8h10
